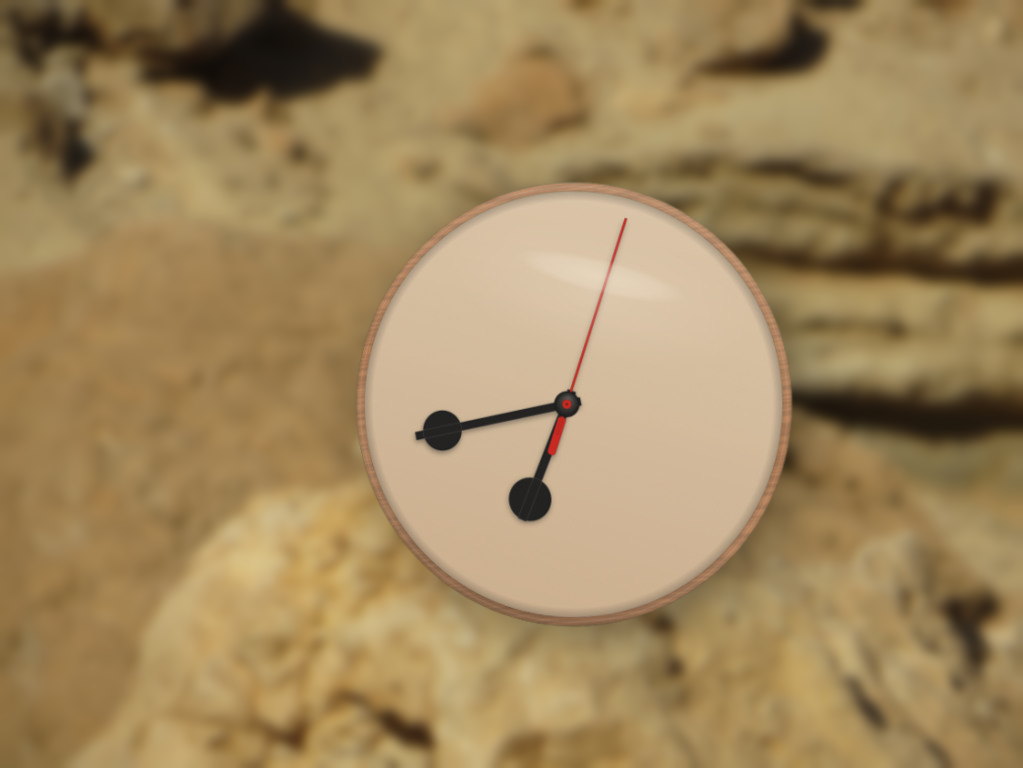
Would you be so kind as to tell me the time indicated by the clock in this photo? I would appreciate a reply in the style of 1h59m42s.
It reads 6h43m03s
